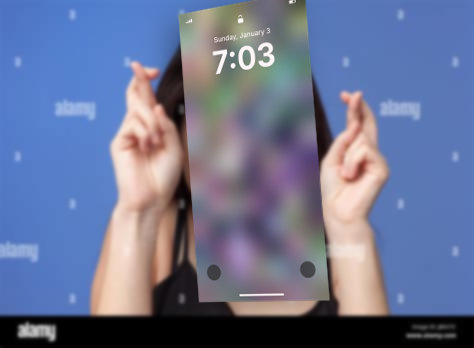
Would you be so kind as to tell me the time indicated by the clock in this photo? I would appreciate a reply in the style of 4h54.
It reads 7h03
